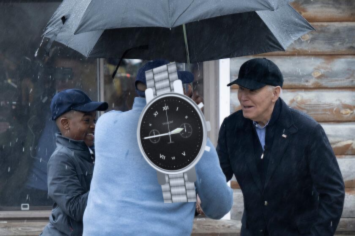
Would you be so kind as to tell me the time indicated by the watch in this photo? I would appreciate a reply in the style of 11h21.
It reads 2h45
